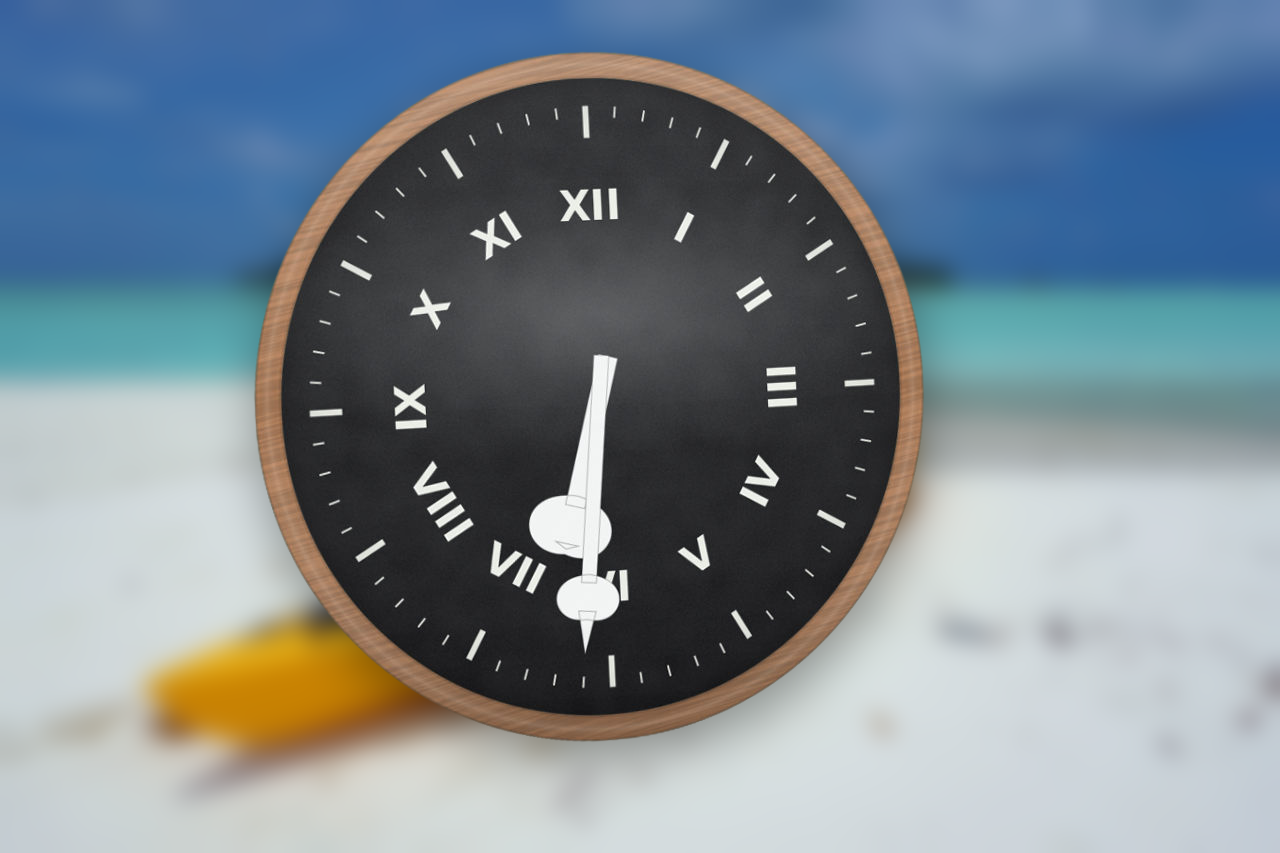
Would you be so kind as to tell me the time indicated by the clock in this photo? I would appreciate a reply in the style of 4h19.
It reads 6h31
